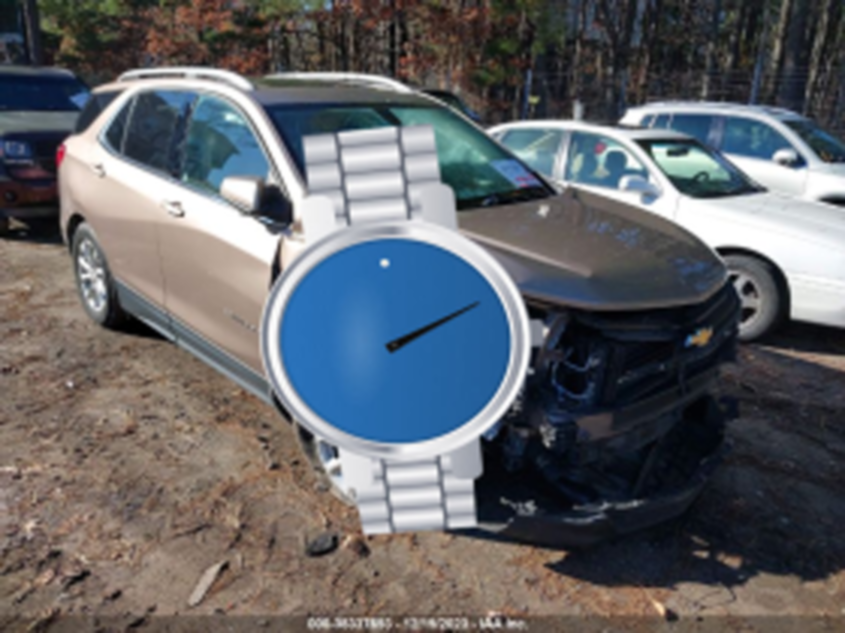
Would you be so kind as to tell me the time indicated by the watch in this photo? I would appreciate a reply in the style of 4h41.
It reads 2h11
